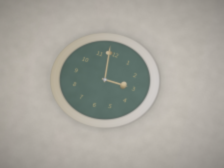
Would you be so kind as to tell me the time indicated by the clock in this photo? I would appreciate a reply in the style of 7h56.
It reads 2h58
